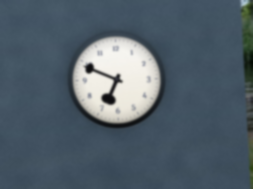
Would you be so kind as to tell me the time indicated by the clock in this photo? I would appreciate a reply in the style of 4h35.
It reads 6h49
